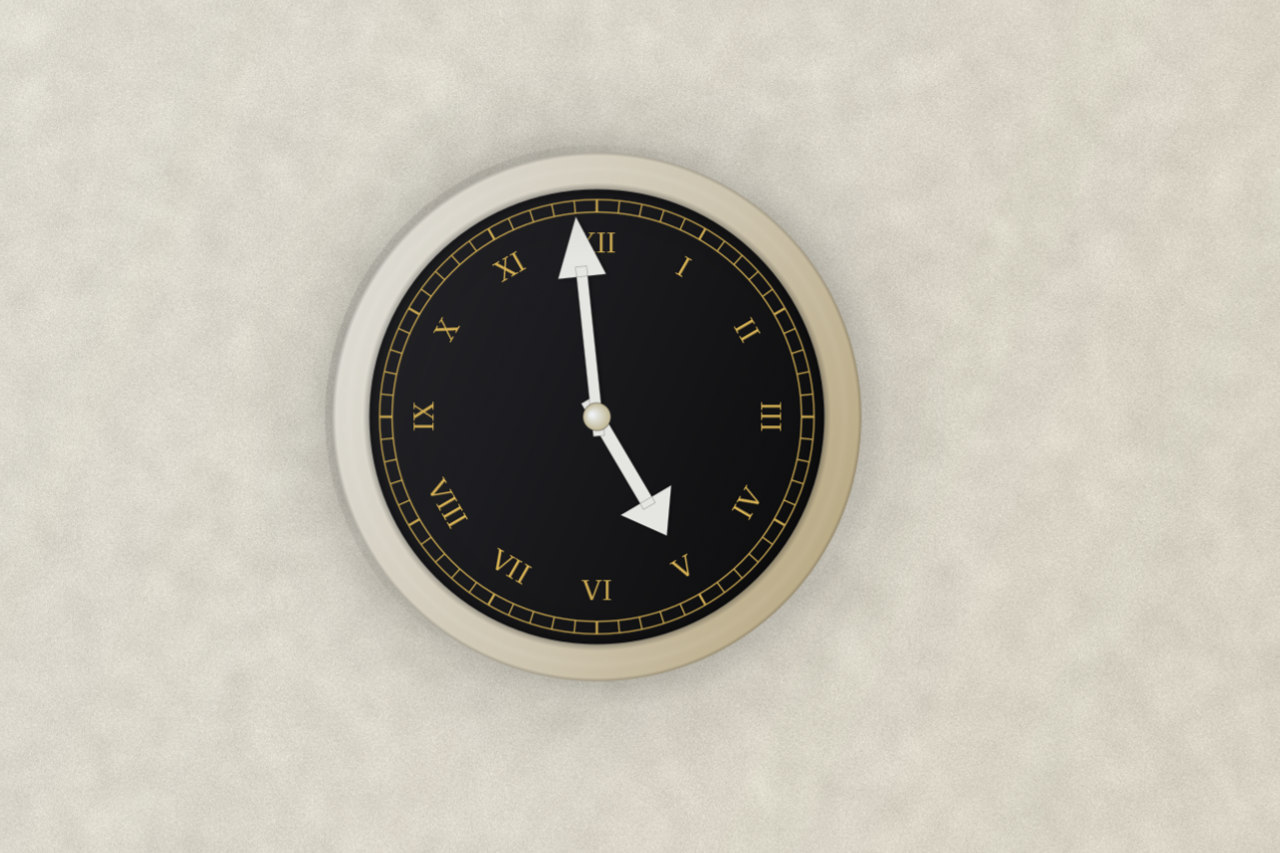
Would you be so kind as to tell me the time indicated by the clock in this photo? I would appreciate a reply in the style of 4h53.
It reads 4h59
